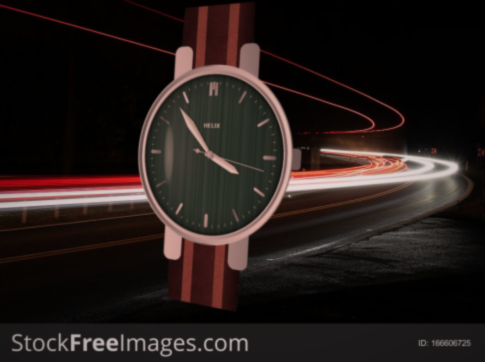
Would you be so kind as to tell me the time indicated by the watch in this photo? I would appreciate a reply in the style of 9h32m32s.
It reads 3h53m17s
